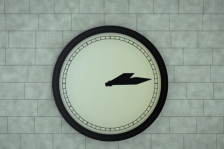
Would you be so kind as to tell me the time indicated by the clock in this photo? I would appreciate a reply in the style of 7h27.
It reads 2h14
